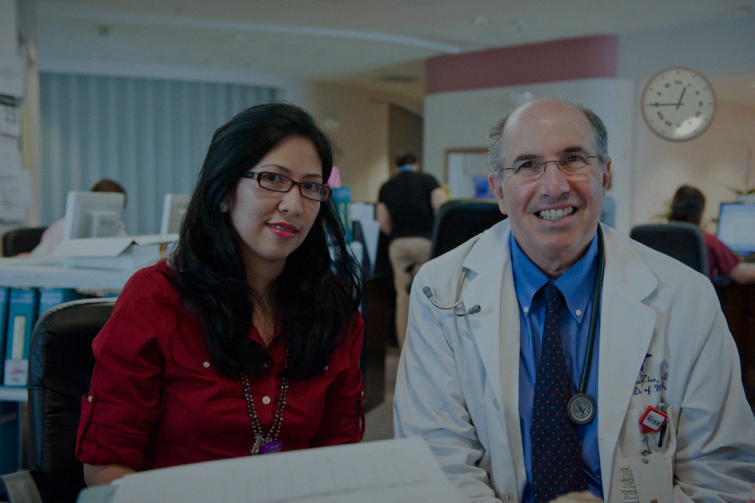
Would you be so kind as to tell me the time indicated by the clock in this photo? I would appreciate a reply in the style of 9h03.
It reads 12h45
